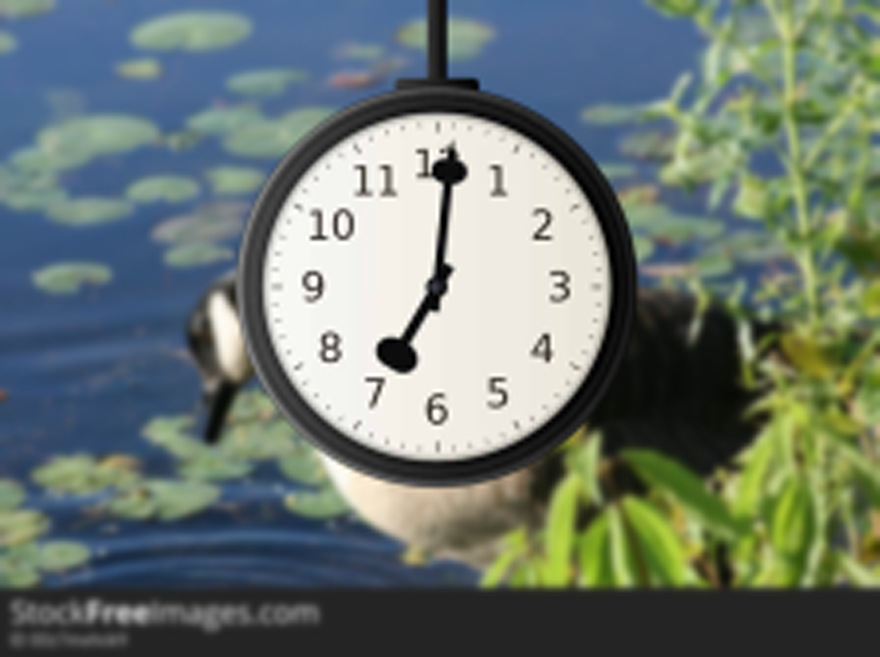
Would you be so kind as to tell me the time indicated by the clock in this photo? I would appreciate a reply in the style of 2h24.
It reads 7h01
